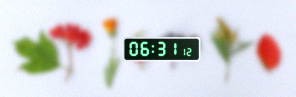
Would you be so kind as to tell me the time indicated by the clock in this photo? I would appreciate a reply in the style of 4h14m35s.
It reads 6h31m12s
